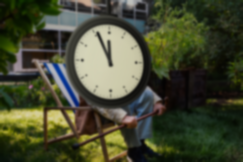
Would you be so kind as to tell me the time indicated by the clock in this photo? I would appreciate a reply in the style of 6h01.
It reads 11h56
